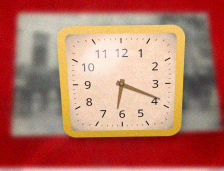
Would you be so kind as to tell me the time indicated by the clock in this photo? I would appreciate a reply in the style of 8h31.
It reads 6h19
